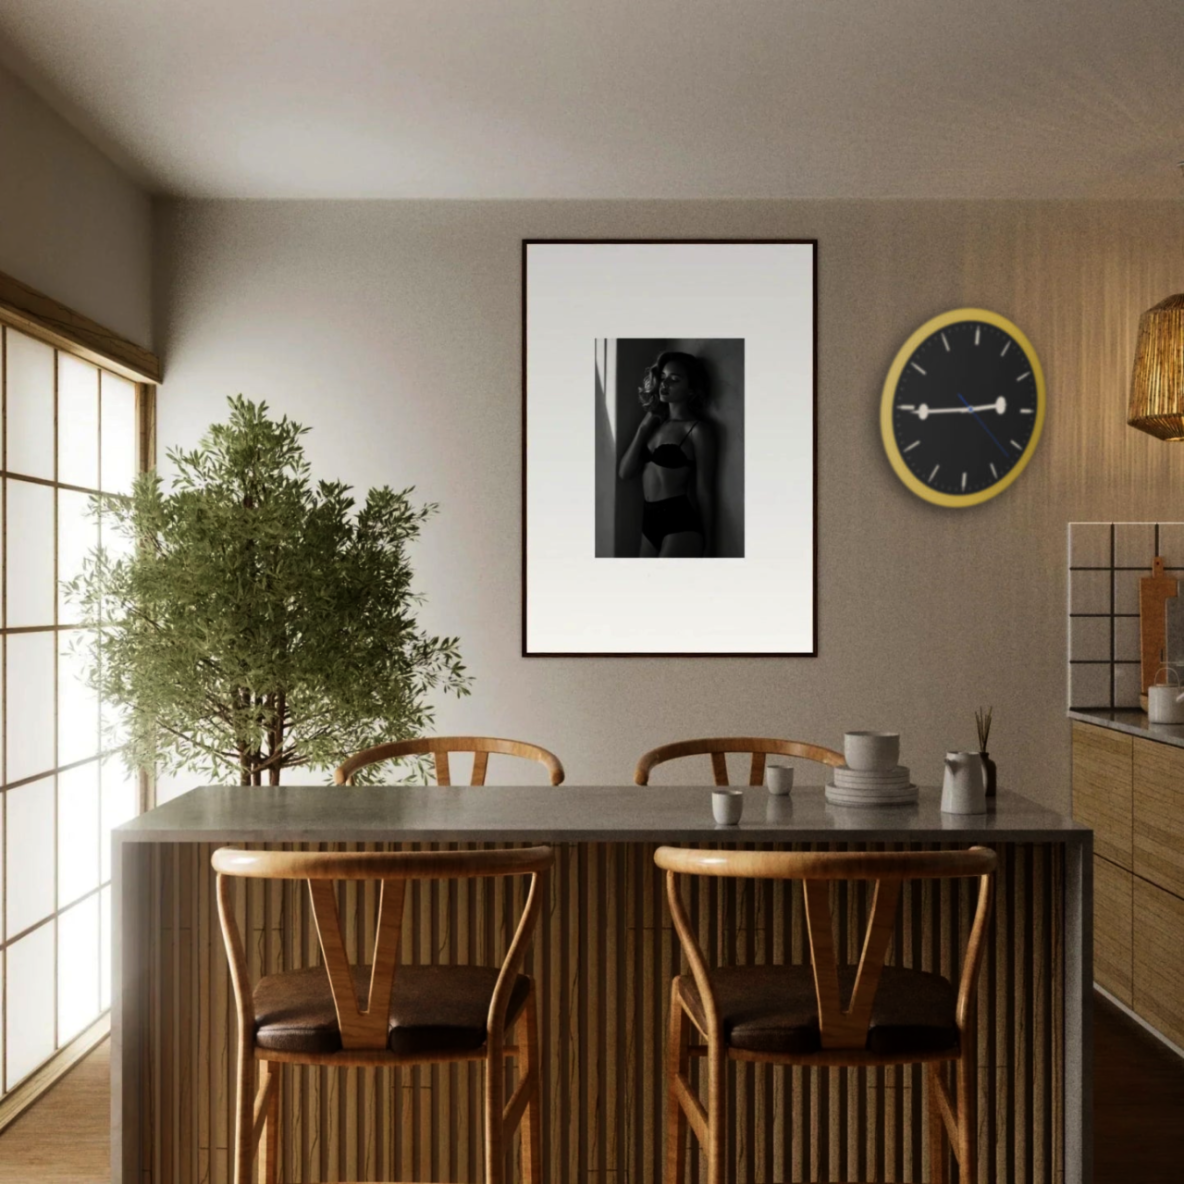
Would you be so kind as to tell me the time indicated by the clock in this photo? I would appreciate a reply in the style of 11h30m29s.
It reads 2h44m22s
